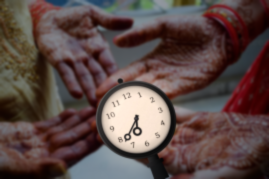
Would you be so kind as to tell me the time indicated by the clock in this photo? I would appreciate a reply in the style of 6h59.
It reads 6h38
